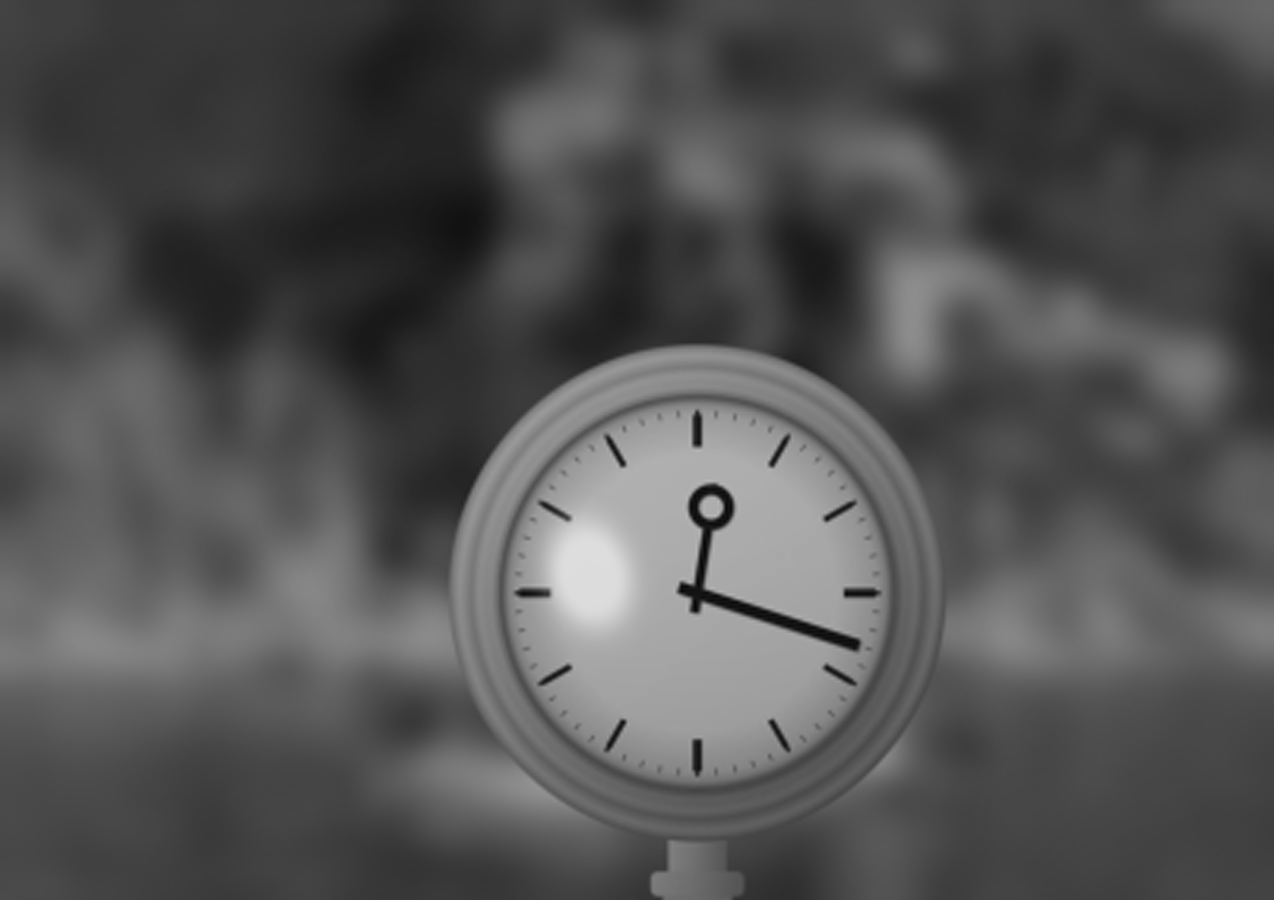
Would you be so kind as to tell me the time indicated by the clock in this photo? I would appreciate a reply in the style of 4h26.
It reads 12h18
